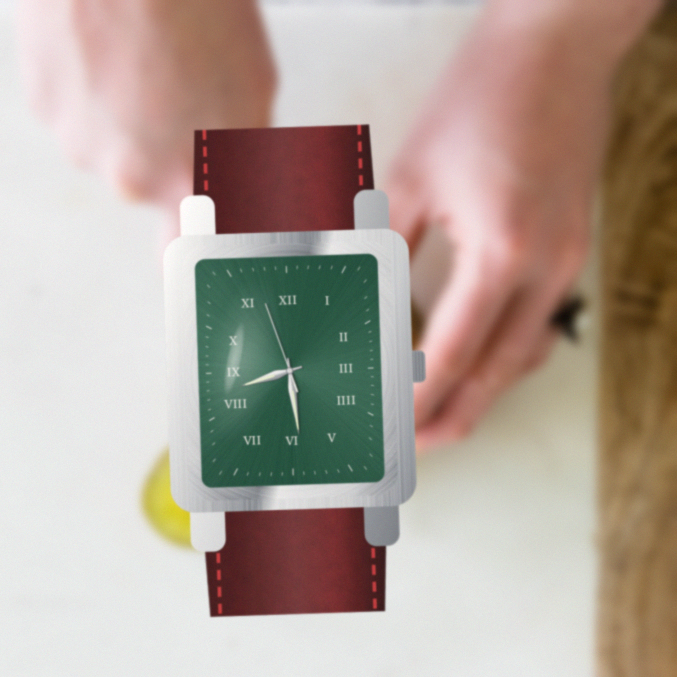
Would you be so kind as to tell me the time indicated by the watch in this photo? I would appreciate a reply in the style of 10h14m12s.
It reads 8h28m57s
